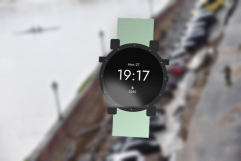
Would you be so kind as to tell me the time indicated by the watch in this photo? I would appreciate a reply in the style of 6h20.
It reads 19h17
